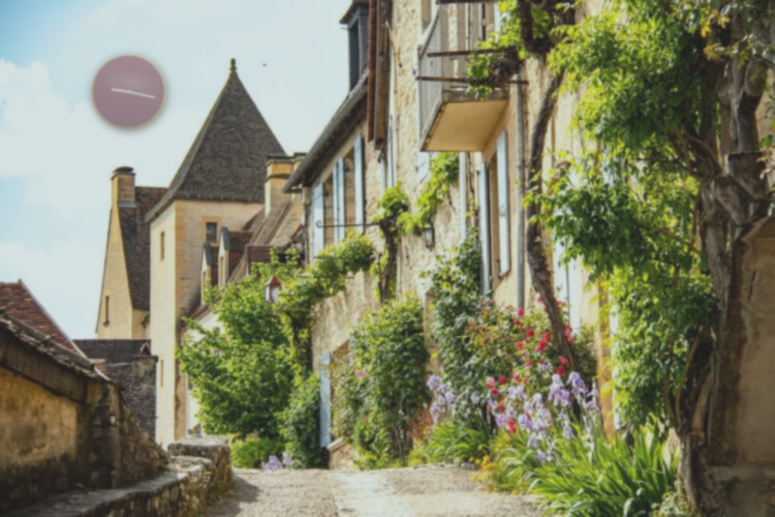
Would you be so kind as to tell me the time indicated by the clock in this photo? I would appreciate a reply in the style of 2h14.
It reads 9h17
